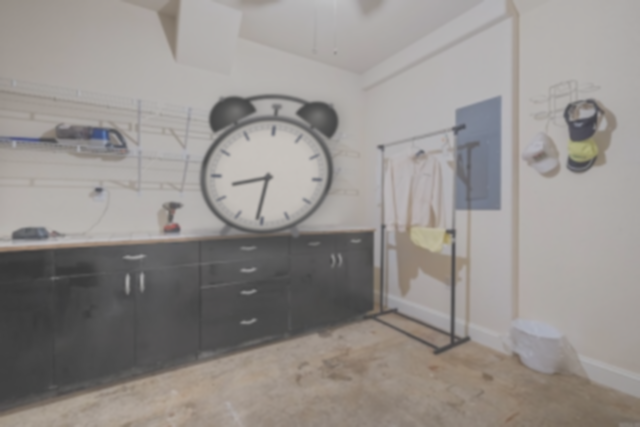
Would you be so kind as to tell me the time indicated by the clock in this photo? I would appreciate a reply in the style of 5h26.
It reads 8h31
